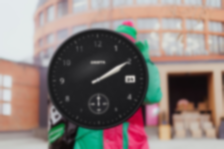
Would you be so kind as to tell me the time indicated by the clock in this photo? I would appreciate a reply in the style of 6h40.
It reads 2h10
